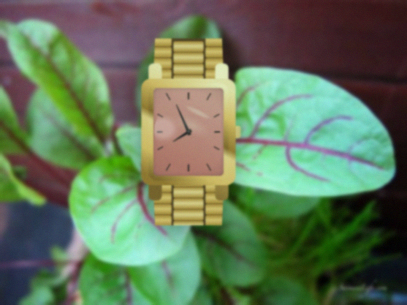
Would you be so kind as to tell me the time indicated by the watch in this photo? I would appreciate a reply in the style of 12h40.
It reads 7h56
